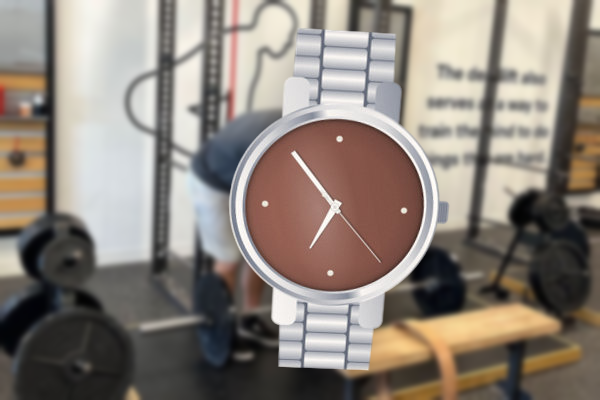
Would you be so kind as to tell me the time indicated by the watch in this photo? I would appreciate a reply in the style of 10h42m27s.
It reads 6h53m23s
